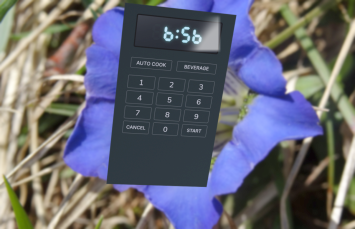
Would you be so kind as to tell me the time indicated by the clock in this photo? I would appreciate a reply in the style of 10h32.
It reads 6h56
